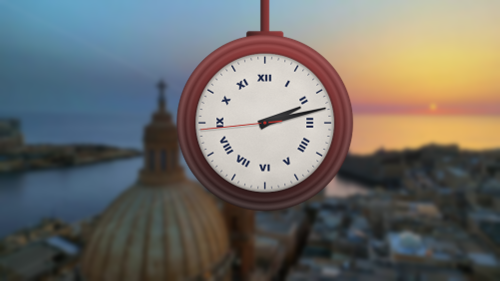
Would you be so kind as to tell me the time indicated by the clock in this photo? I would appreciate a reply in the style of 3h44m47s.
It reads 2h12m44s
